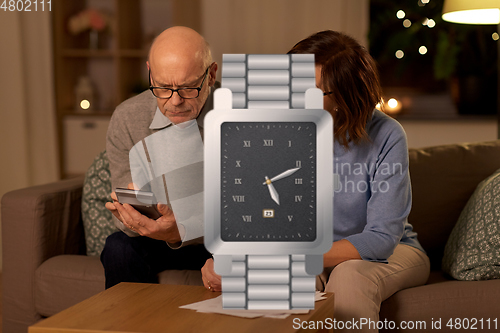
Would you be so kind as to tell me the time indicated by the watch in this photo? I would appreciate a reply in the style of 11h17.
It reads 5h11
